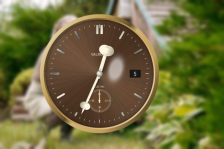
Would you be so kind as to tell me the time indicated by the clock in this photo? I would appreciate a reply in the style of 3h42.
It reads 12h34
